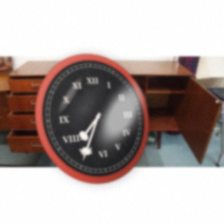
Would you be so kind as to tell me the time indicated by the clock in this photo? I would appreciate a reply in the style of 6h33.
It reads 7h35
